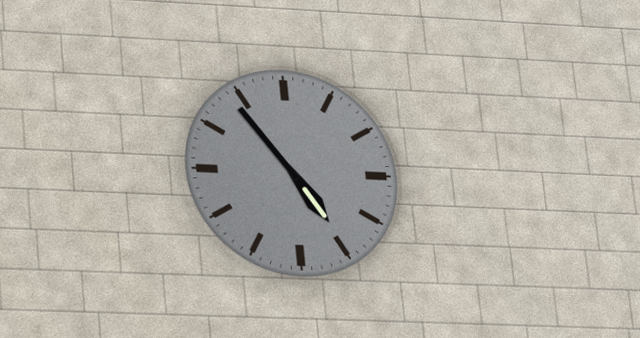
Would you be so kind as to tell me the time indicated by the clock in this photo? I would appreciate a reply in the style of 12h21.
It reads 4h54
